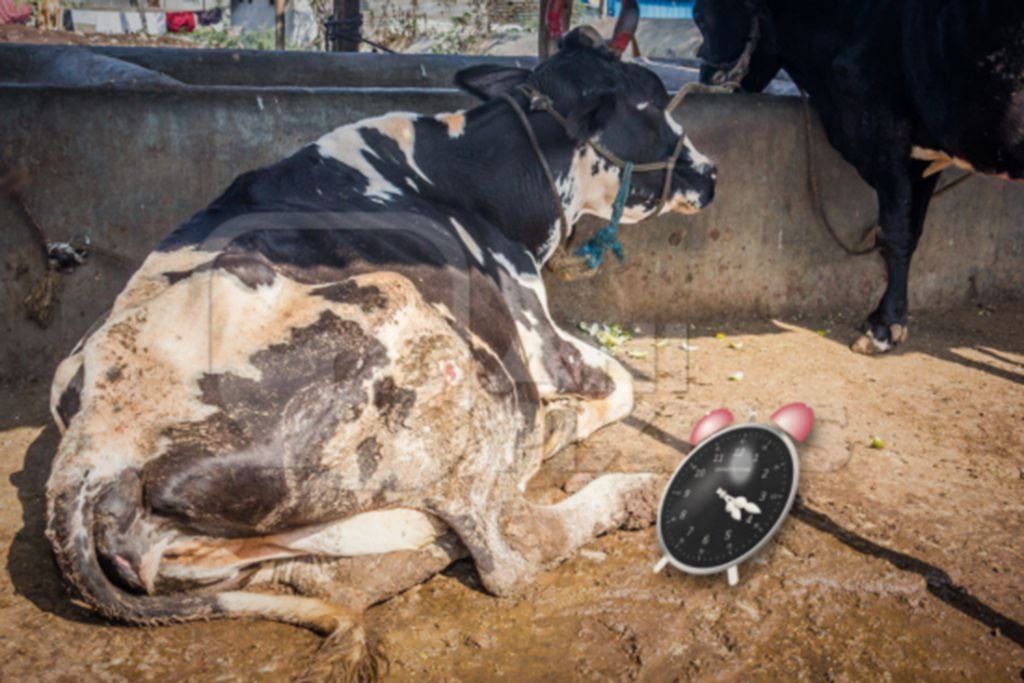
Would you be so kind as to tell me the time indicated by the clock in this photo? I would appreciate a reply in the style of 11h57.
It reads 4h18
